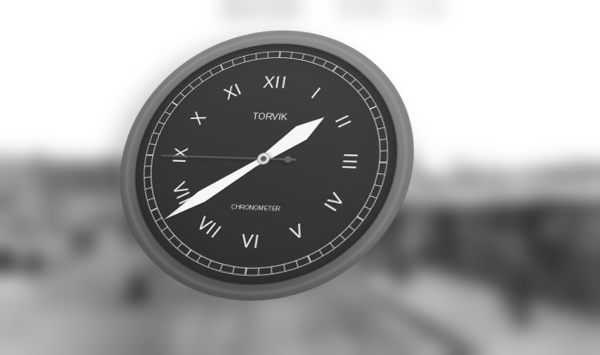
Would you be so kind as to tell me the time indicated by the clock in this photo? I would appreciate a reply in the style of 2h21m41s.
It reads 1h38m45s
